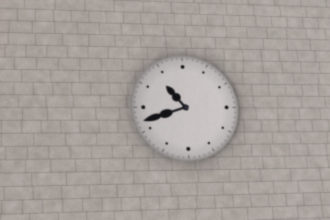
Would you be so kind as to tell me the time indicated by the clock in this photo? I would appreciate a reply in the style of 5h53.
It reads 10h42
